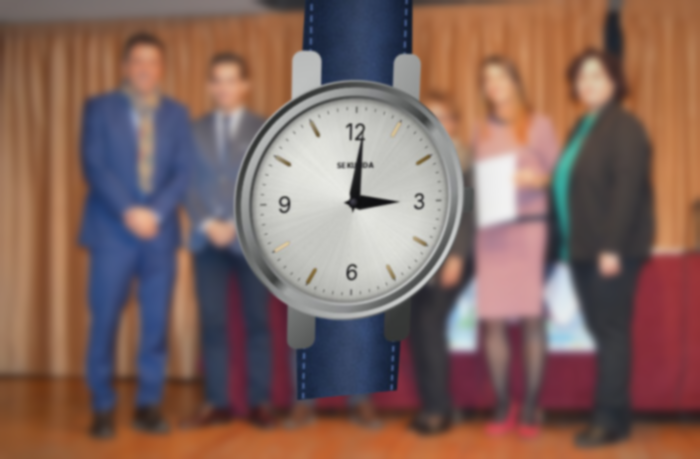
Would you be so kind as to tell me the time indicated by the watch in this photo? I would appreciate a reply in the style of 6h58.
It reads 3h01
